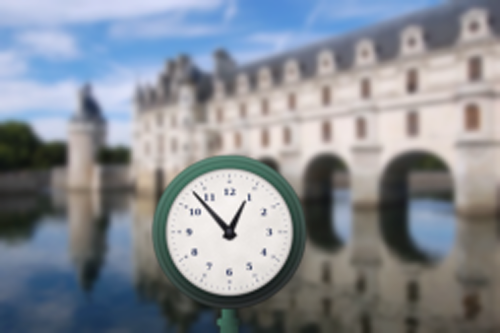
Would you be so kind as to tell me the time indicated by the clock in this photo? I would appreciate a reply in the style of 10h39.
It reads 12h53
